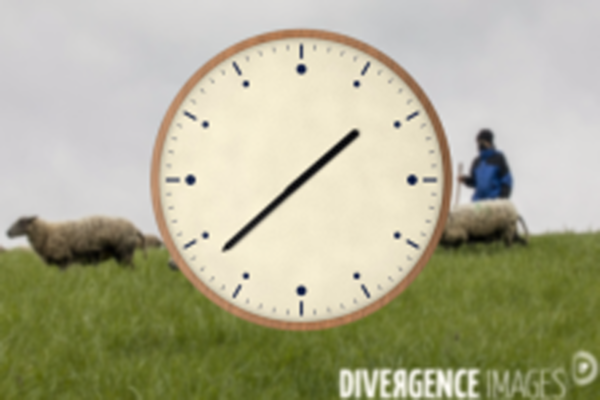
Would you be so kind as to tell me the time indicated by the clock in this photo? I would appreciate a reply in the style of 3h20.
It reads 1h38
